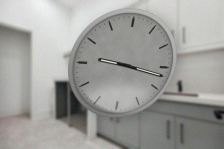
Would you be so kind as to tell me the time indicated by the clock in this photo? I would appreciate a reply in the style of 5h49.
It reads 9h17
